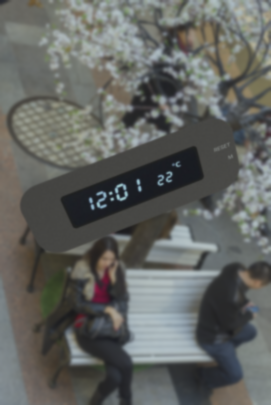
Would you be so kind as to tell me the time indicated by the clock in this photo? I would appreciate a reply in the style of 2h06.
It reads 12h01
